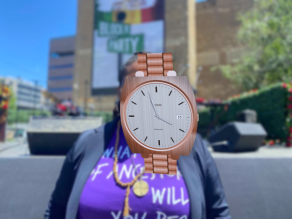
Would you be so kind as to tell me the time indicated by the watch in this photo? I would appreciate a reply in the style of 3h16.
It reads 3h57
